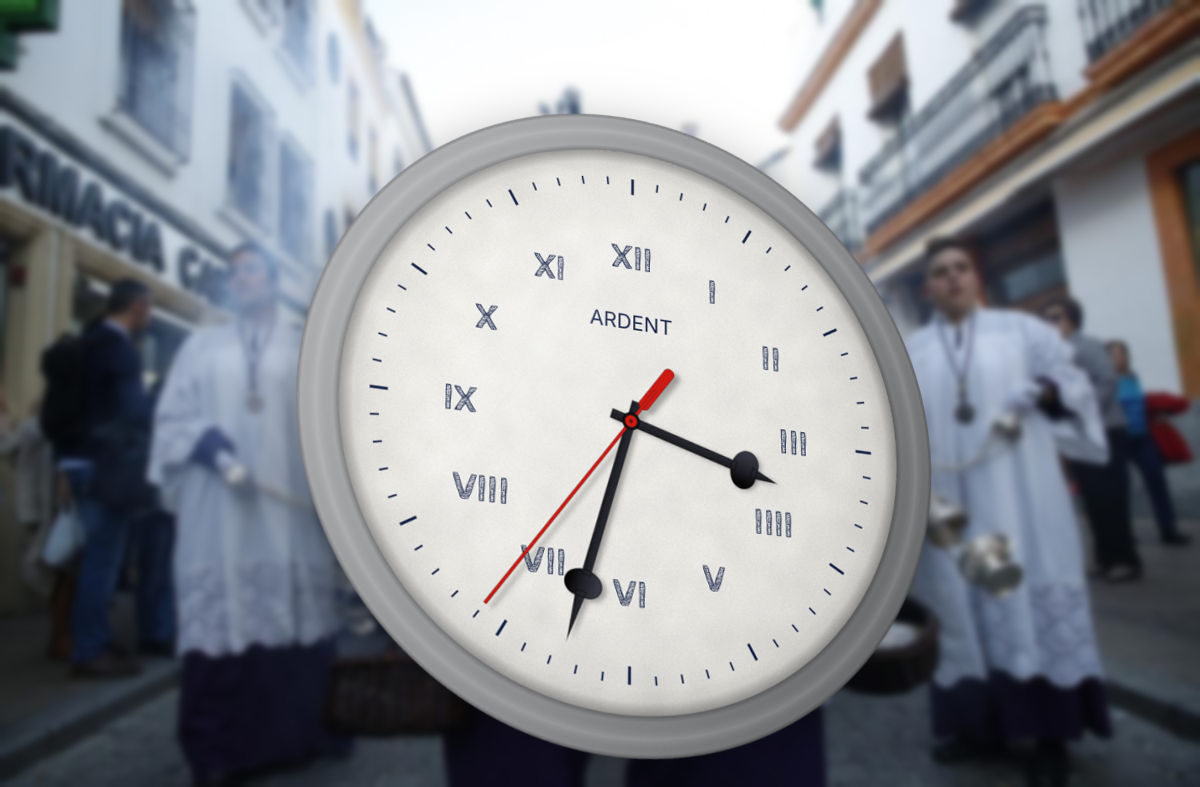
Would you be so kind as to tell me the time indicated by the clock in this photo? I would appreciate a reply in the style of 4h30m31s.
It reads 3h32m36s
